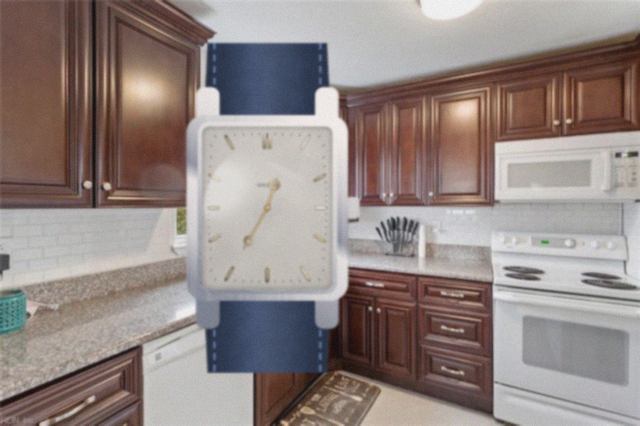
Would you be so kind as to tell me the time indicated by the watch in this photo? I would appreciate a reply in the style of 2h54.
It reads 12h35
